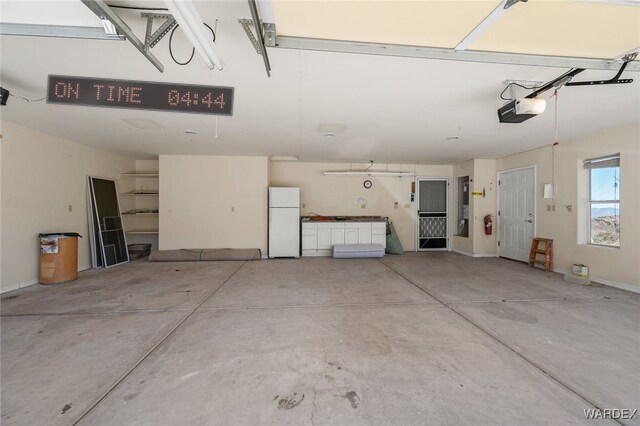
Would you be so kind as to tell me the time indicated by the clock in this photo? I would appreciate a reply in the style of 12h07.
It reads 4h44
